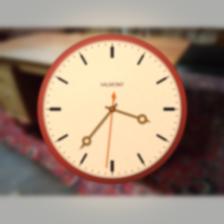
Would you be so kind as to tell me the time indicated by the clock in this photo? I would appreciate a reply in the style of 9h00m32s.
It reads 3h36m31s
